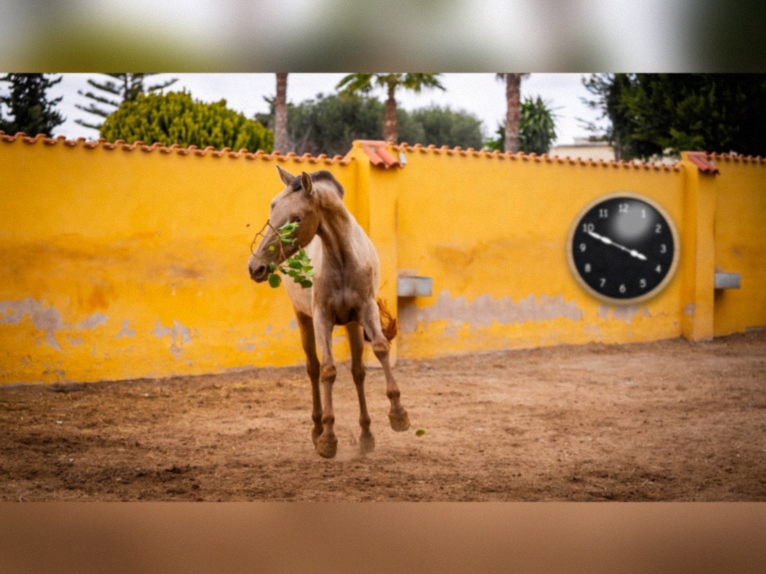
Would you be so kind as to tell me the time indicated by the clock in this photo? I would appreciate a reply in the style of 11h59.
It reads 3h49
